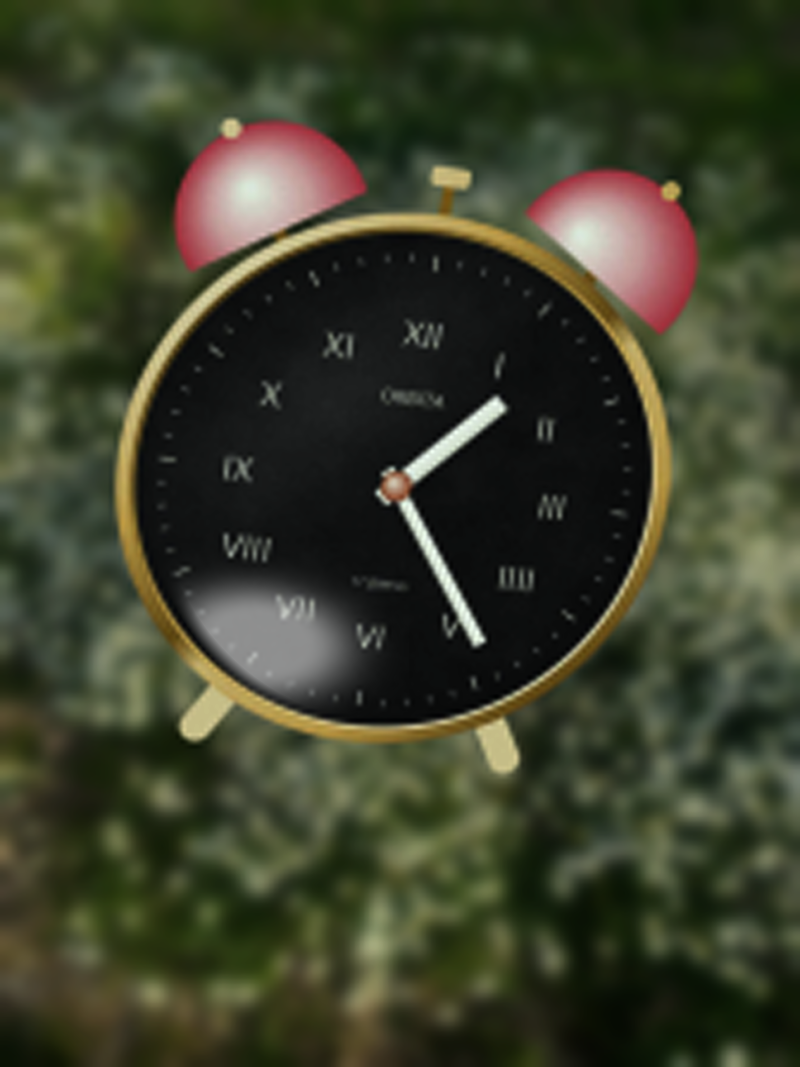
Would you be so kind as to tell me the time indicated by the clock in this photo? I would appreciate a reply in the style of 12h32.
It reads 1h24
